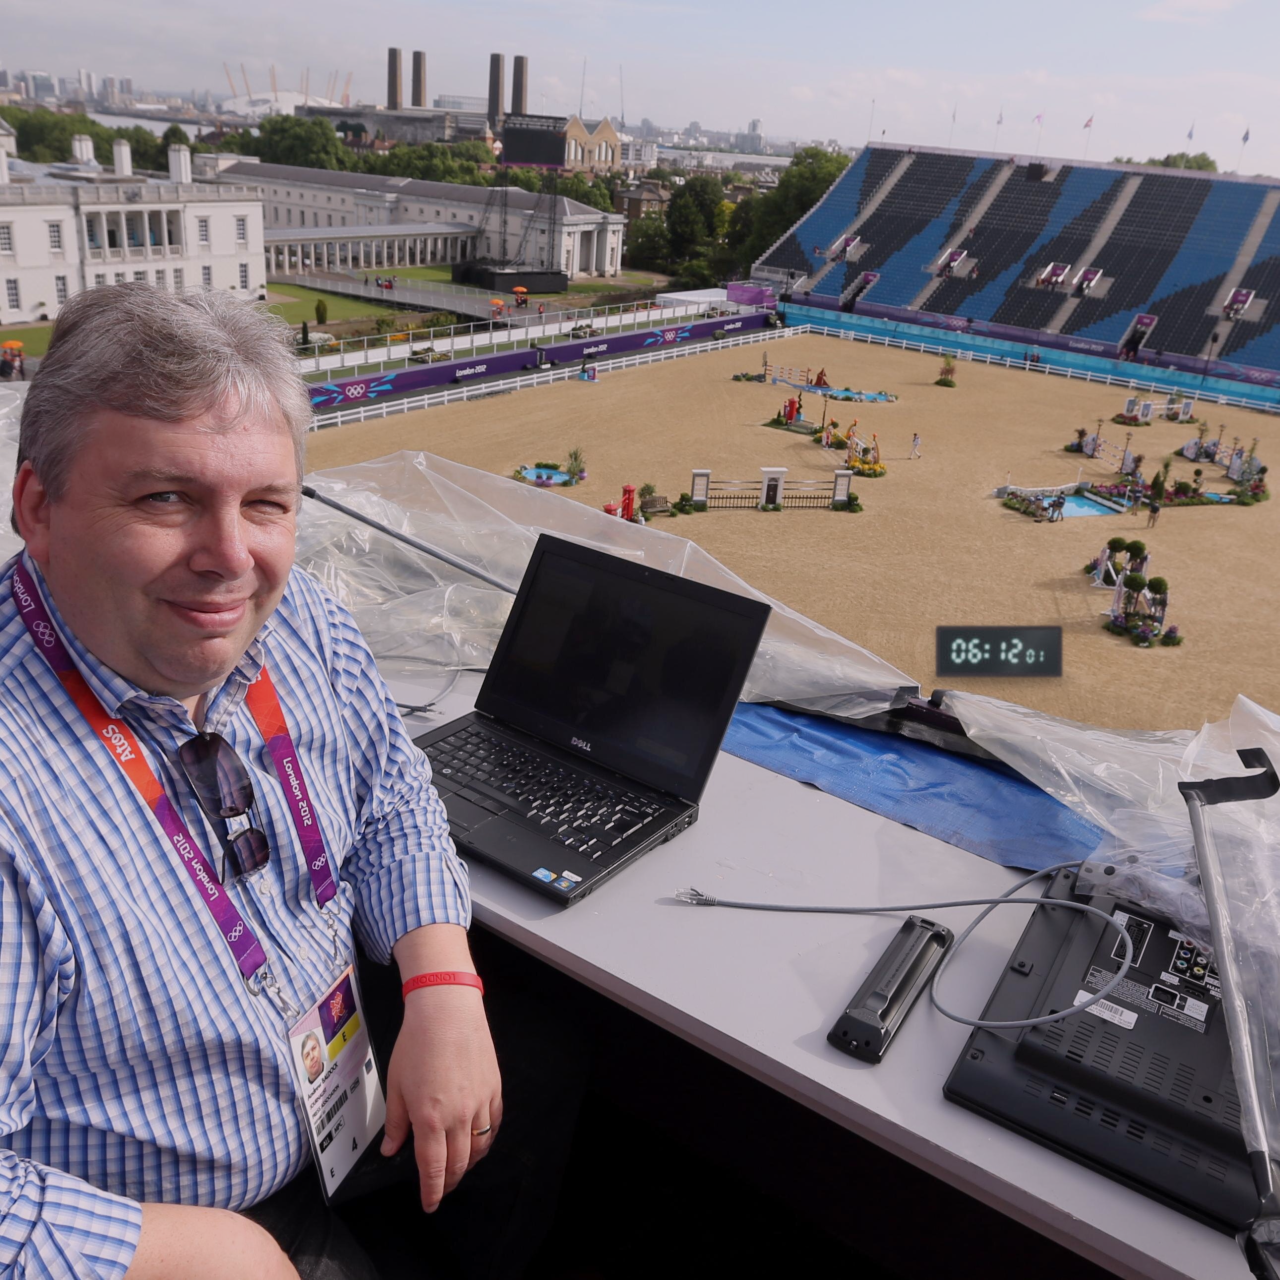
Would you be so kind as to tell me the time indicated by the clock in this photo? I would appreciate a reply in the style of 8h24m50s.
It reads 6h12m01s
